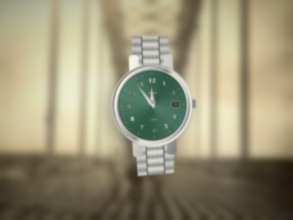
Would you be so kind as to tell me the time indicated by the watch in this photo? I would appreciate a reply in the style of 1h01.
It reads 11h54
